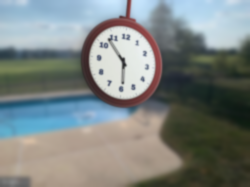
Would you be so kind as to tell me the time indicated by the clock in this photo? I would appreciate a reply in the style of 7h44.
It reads 5h53
